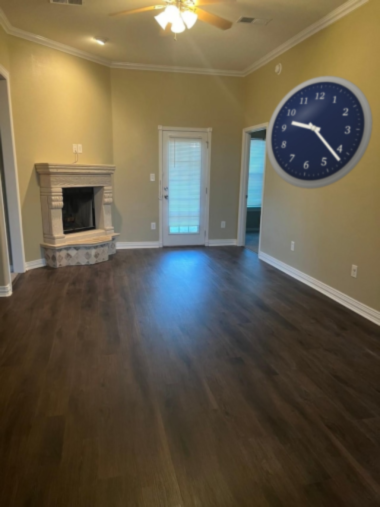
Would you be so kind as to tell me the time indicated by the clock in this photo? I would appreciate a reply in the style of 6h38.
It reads 9h22
